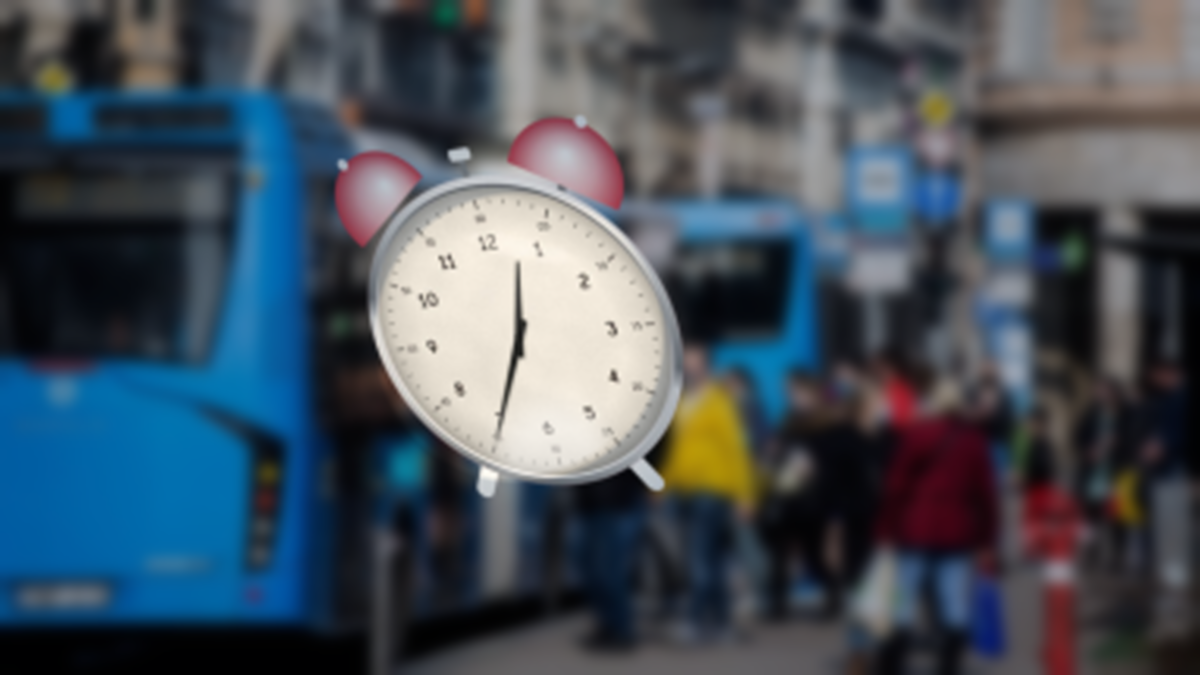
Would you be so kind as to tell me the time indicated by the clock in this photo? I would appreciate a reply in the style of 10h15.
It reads 12h35
